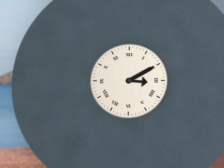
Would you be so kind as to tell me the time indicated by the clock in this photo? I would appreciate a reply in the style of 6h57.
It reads 3h10
